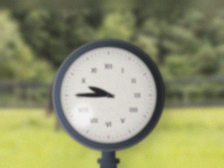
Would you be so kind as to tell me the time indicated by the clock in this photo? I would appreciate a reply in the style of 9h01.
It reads 9h45
